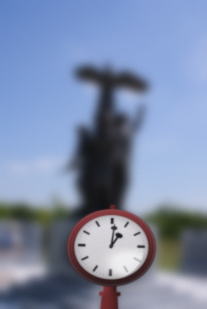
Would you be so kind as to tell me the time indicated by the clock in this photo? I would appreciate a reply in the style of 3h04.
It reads 1h01
